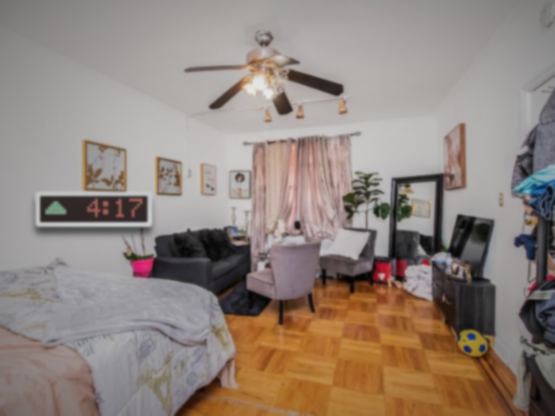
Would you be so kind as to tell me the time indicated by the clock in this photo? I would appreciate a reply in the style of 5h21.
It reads 4h17
